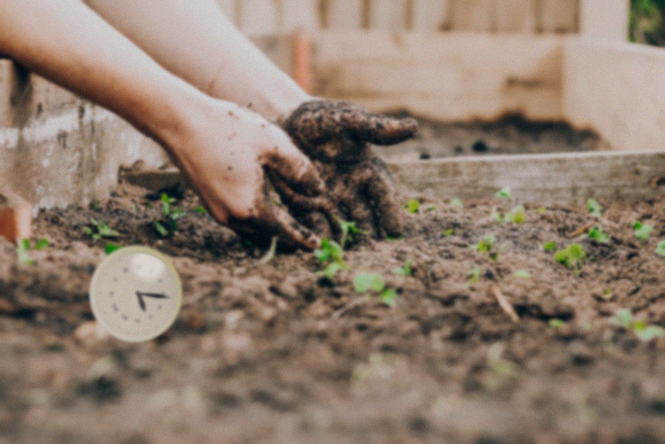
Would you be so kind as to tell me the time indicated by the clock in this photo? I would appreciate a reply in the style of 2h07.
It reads 5h16
